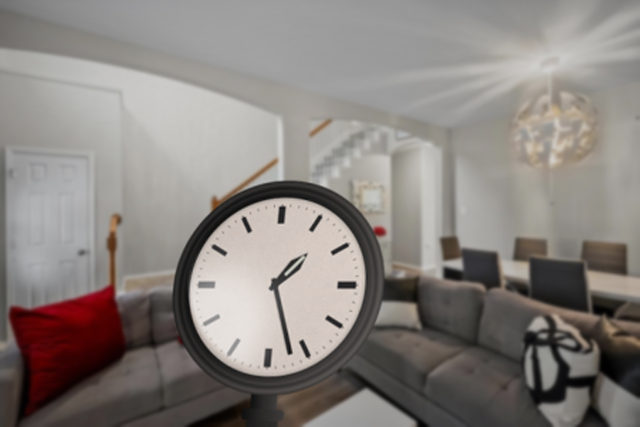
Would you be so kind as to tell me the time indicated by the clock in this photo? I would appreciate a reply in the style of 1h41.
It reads 1h27
